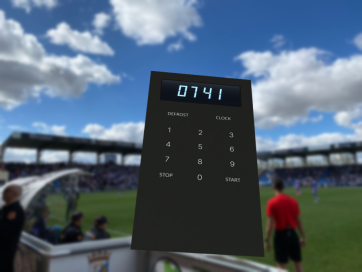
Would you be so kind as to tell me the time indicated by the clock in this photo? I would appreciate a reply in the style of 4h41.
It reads 7h41
